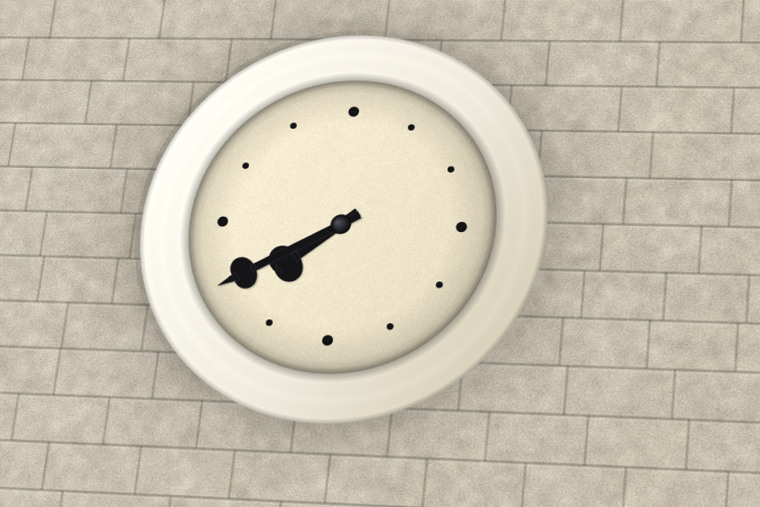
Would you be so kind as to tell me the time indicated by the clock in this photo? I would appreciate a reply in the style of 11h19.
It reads 7h40
